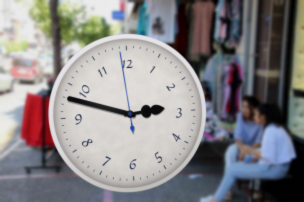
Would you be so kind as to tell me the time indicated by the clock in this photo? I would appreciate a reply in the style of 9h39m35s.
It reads 2h47m59s
